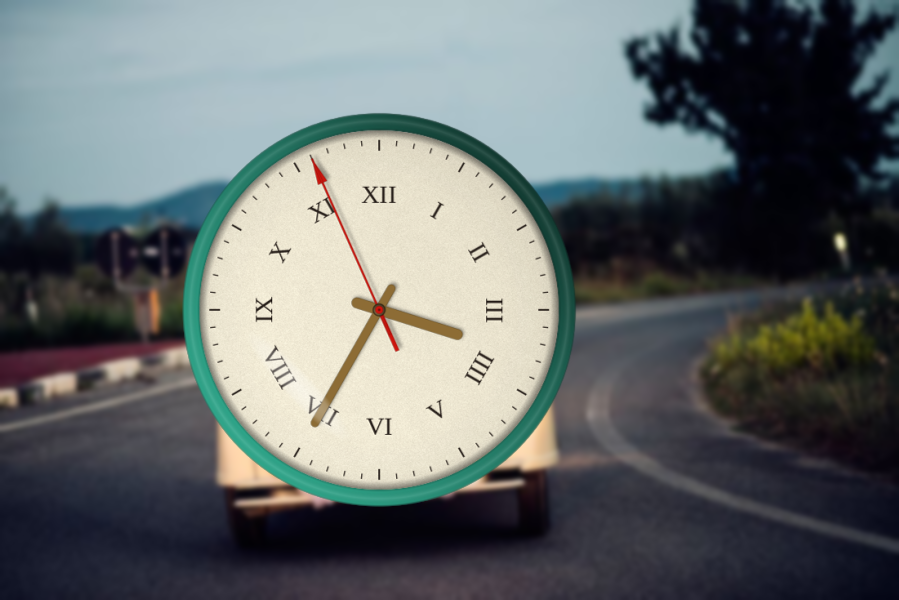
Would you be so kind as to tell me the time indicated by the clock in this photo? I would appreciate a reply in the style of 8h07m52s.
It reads 3h34m56s
